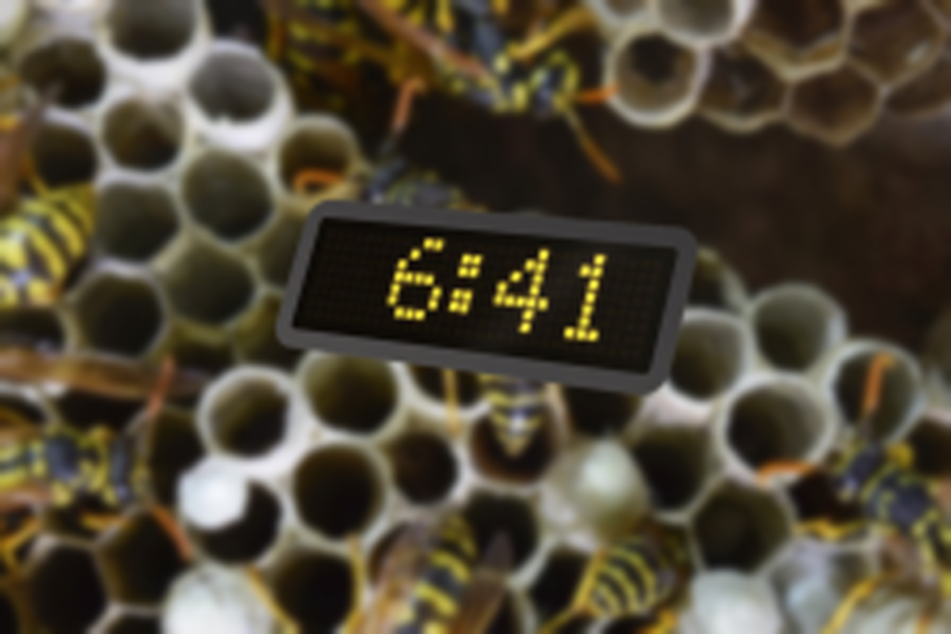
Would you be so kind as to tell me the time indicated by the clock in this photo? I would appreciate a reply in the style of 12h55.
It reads 6h41
